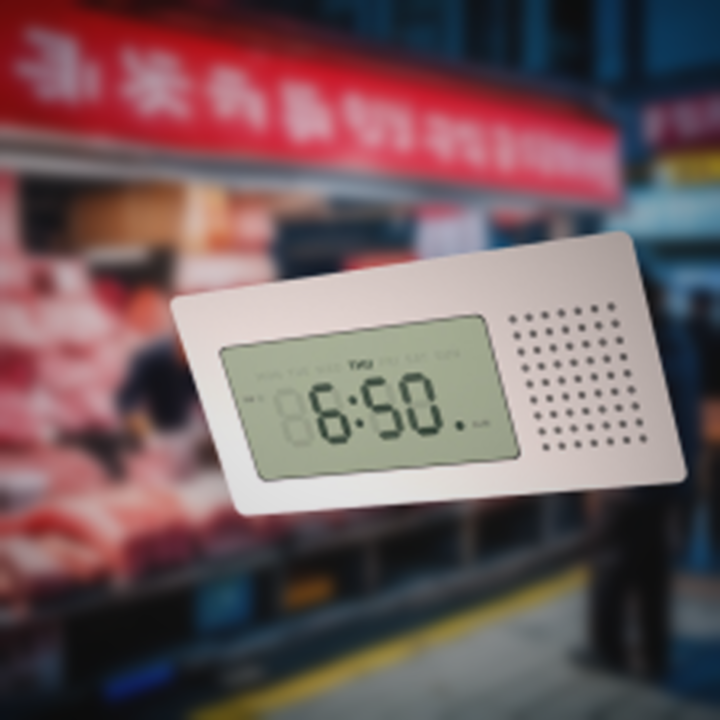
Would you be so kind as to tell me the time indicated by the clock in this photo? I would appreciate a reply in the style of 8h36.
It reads 6h50
